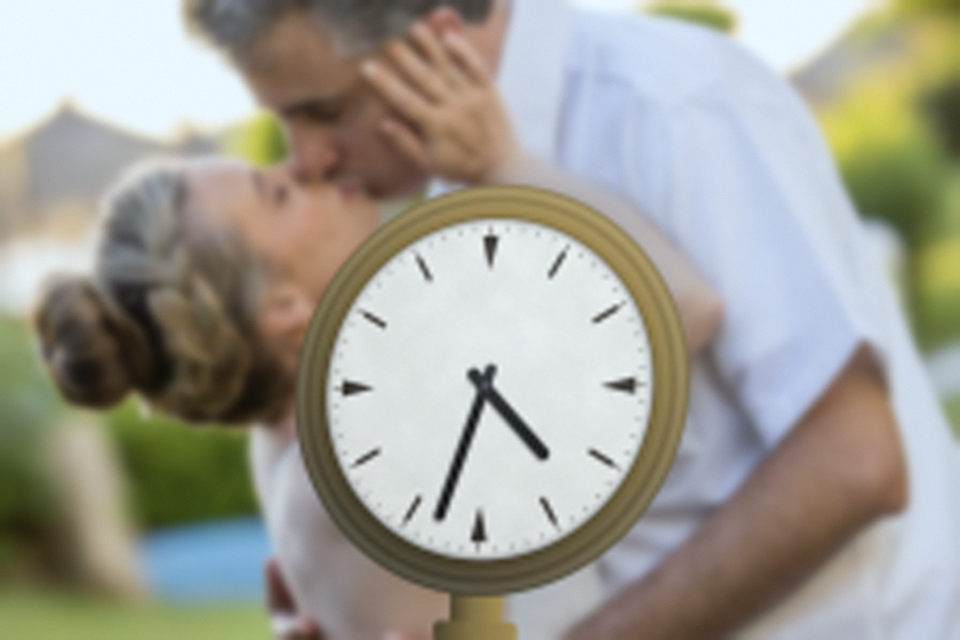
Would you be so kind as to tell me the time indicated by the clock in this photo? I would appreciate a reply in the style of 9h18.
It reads 4h33
